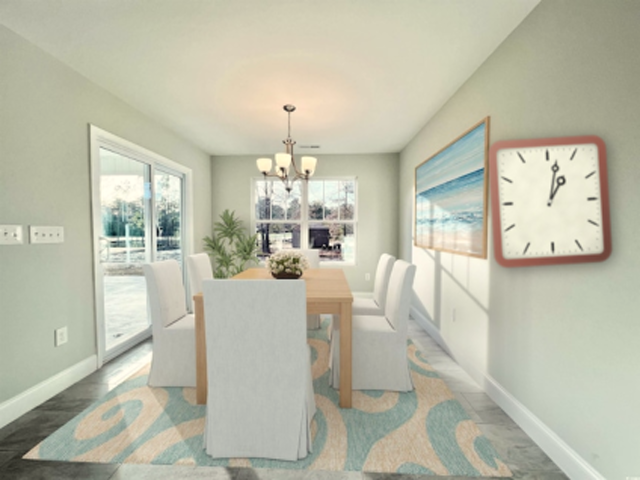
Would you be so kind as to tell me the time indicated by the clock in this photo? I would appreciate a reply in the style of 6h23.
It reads 1h02
